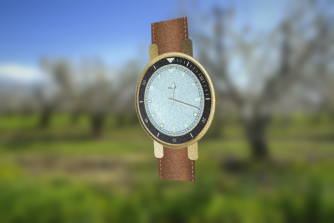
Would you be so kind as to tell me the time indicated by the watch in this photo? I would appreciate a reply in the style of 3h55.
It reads 12h18
